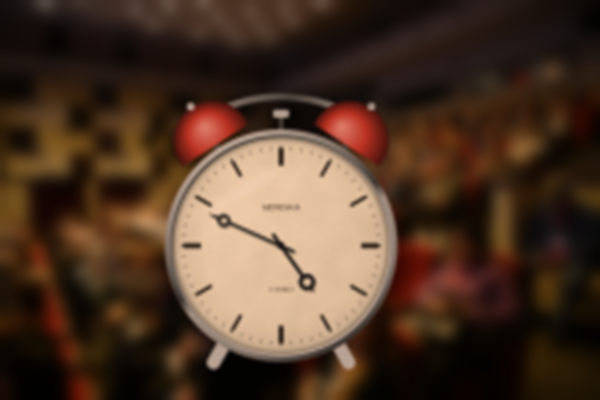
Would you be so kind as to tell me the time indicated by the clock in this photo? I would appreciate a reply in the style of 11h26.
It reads 4h49
